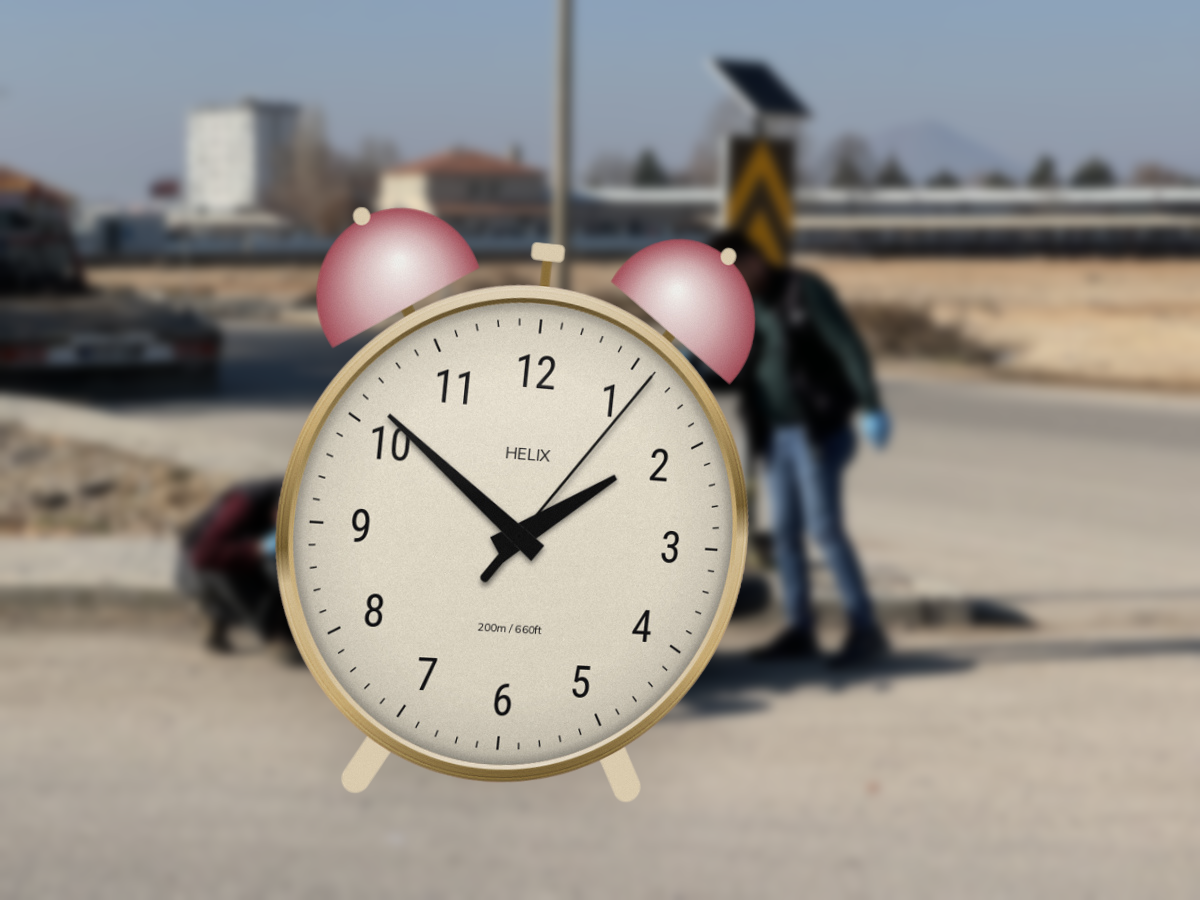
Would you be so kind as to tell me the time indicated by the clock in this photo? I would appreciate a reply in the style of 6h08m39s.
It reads 1h51m06s
